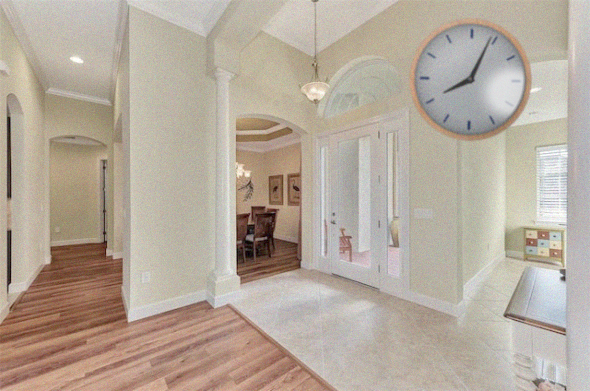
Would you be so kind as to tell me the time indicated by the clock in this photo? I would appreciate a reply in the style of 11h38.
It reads 8h04
